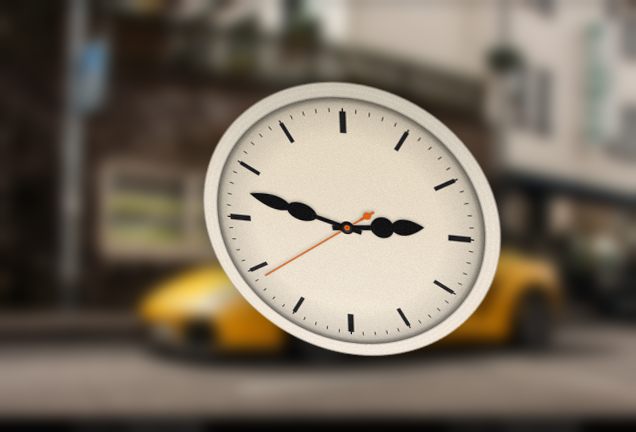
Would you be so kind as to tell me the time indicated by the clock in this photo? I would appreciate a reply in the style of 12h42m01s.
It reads 2h47m39s
